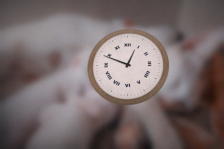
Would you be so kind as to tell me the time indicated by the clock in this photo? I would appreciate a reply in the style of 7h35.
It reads 12h49
